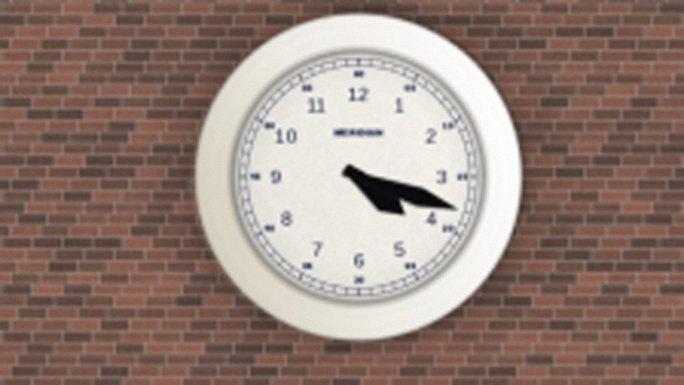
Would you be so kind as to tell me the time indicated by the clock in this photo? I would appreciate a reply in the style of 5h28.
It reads 4h18
